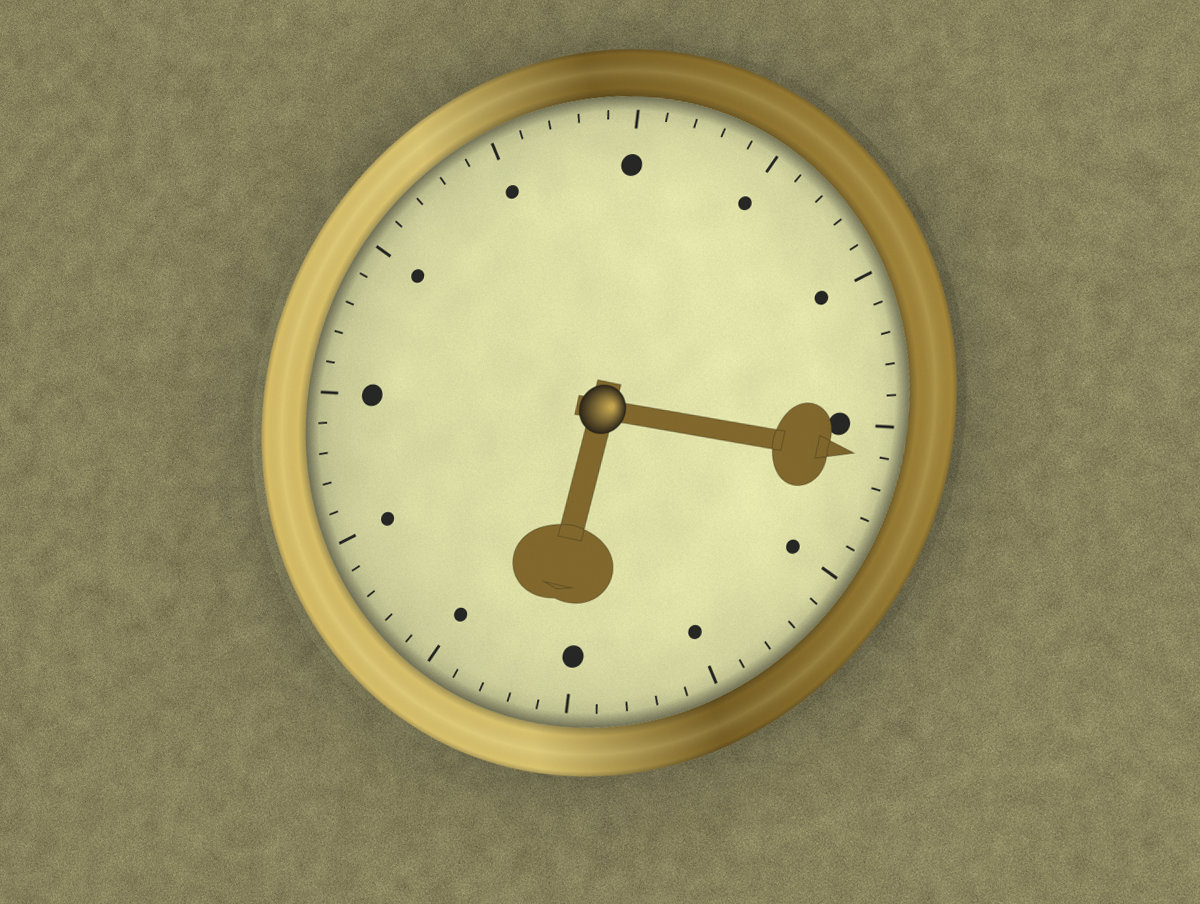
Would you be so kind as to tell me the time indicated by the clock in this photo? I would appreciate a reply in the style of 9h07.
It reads 6h16
